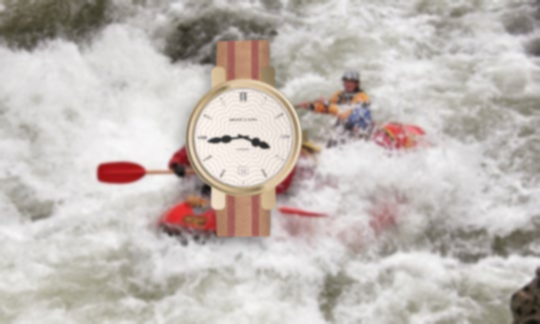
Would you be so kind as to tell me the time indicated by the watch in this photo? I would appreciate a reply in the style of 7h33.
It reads 3h44
